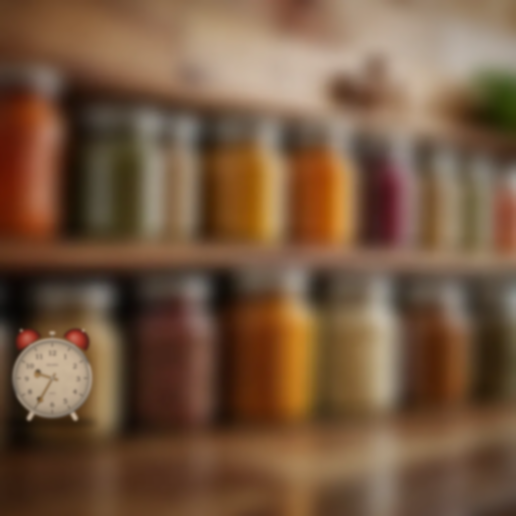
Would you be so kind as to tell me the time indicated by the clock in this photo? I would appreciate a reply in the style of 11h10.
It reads 9h35
